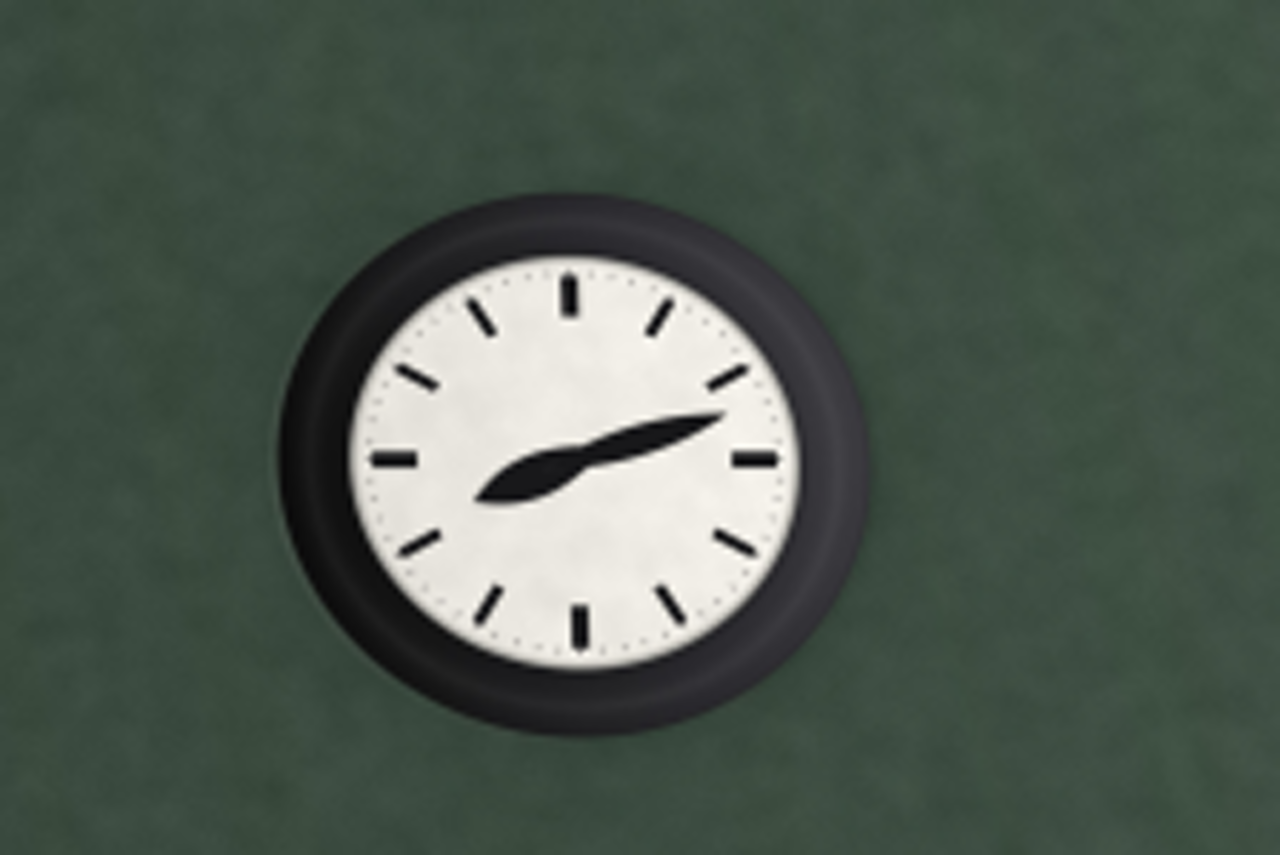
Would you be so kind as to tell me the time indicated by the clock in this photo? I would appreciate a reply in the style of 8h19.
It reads 8h12
